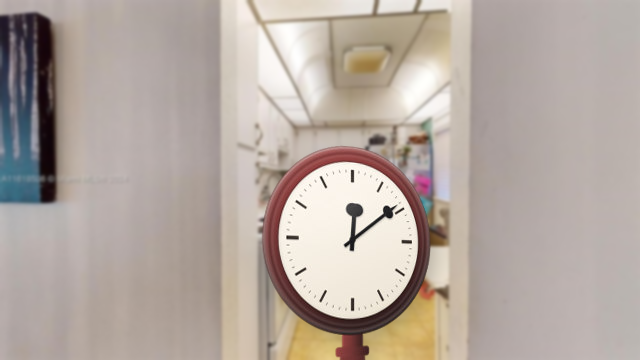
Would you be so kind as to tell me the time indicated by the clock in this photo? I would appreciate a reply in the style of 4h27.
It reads 12h09
